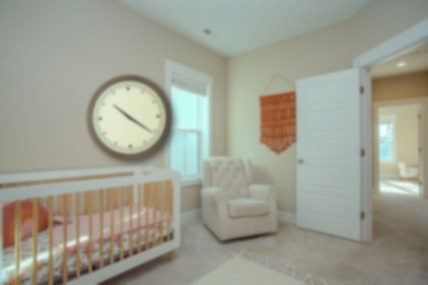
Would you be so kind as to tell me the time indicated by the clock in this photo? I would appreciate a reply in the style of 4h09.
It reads 10h21
